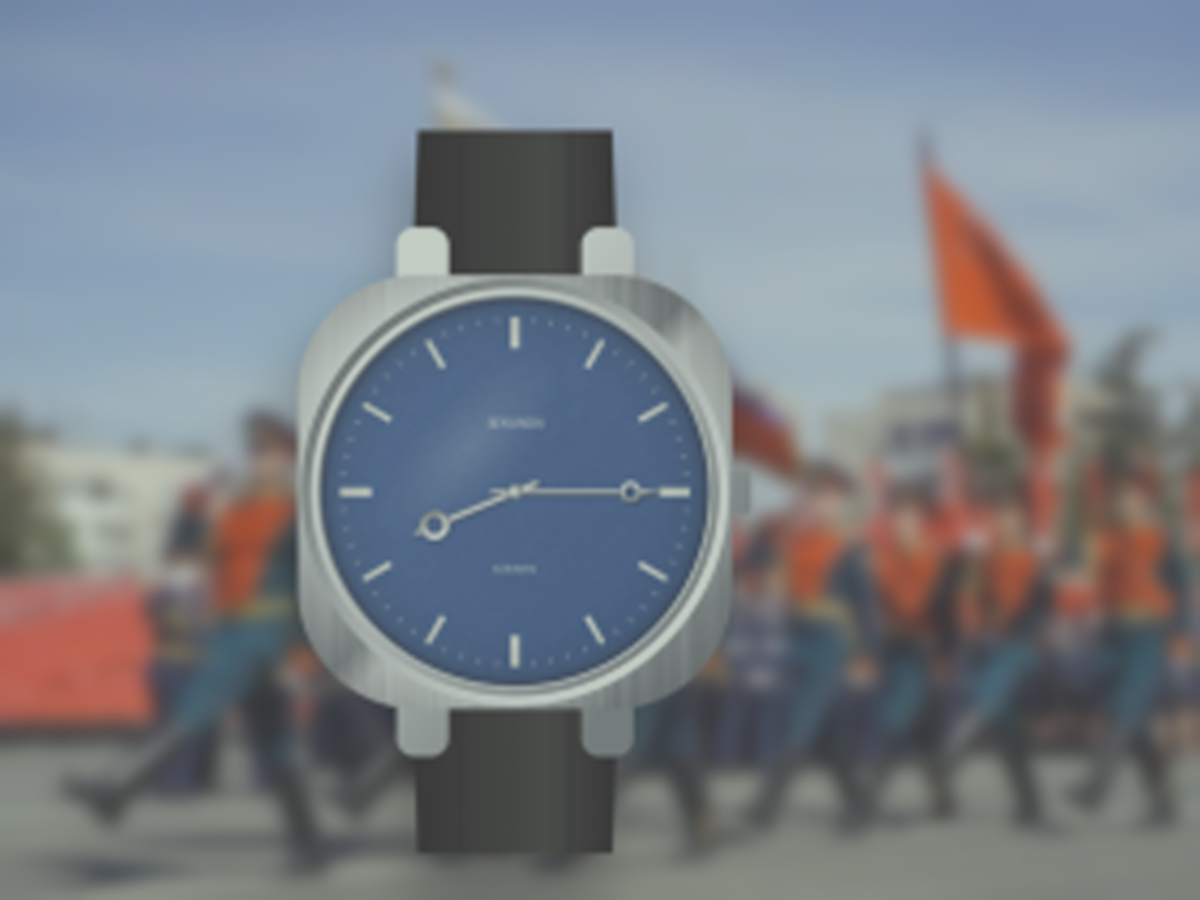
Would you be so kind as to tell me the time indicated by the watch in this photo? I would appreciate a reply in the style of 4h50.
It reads 8h15
